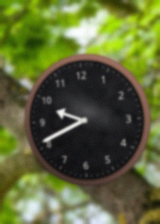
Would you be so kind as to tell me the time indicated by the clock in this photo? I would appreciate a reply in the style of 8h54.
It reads 9h41
